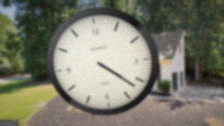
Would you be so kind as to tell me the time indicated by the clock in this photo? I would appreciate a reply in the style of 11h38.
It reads 4h22
